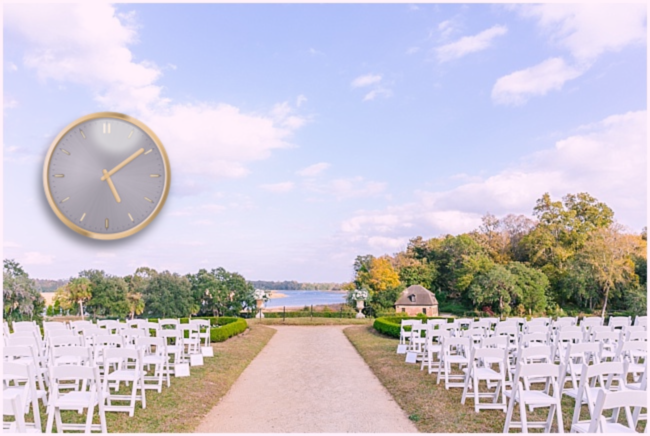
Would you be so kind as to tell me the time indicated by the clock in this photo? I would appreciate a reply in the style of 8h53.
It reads 5h09
